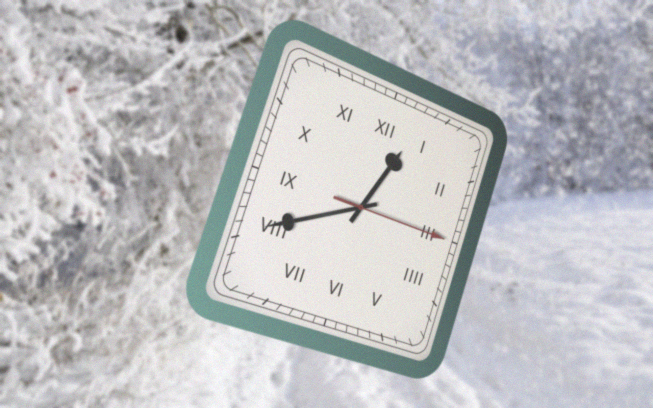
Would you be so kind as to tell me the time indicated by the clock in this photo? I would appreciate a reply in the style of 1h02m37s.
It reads 12h40m15s
